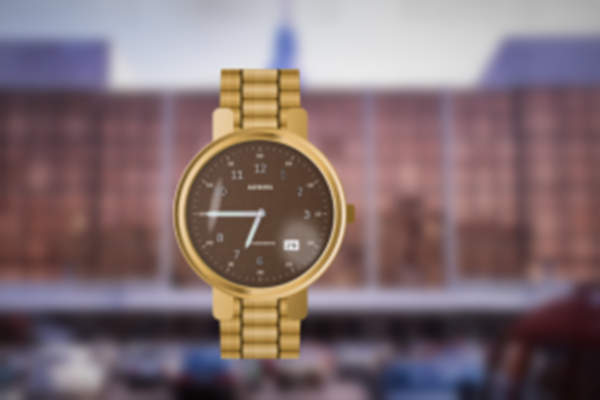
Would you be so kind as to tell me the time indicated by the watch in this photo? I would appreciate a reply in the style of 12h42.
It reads 6h45
